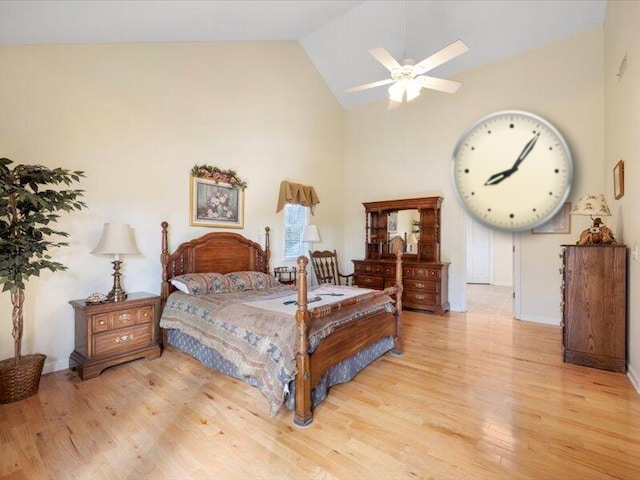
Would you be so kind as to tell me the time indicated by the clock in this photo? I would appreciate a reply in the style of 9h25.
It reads 8h06
